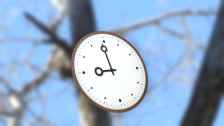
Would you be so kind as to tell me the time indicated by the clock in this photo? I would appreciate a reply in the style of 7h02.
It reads 8h59
